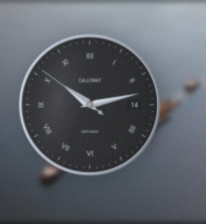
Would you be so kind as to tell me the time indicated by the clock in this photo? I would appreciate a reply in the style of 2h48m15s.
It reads 10h12m51s
